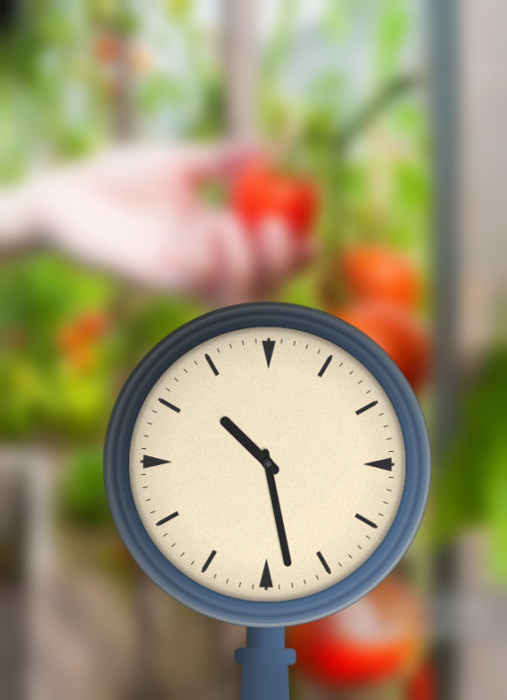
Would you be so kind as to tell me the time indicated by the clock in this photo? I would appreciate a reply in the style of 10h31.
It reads 10h28
